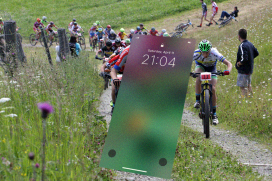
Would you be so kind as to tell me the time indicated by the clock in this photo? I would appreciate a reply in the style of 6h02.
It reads 21h04
